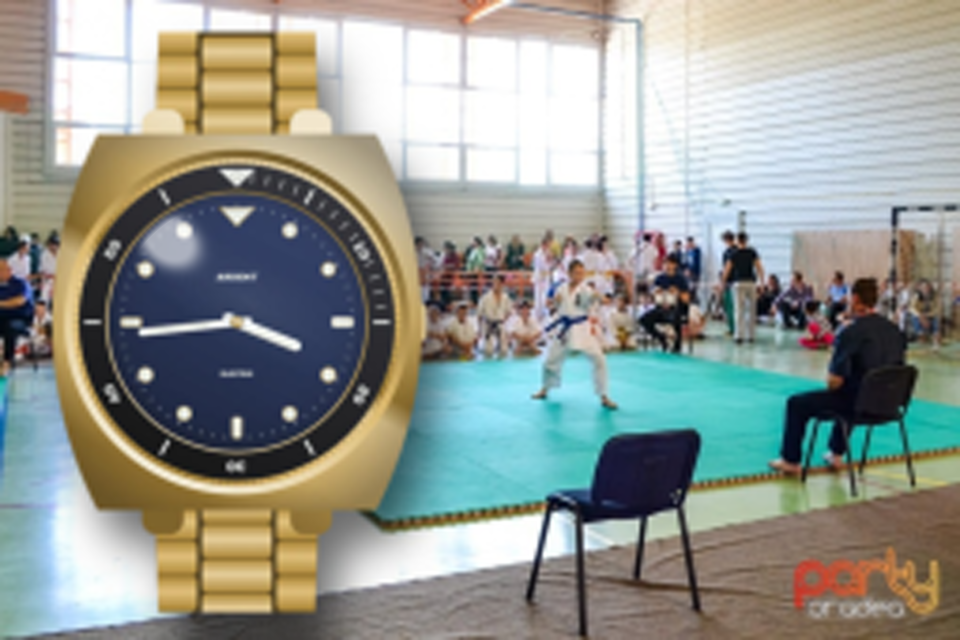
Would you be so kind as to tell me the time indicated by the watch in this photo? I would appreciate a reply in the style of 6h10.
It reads 3h44
